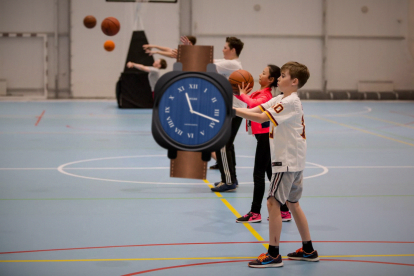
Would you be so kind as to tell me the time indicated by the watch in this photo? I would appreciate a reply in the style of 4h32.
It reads 11h18
